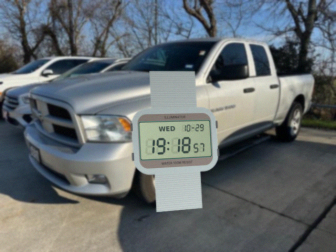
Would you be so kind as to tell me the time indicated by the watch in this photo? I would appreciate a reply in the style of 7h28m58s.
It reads 19h18m57s
